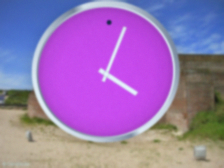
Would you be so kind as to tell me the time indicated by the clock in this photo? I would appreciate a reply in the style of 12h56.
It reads 4h03
